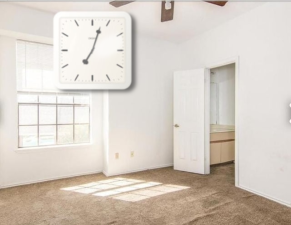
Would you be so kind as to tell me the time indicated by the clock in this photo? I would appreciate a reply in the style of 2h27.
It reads 7h03
